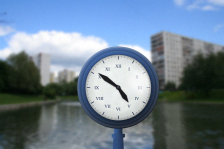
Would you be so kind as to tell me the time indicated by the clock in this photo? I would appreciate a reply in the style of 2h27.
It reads 4h51
